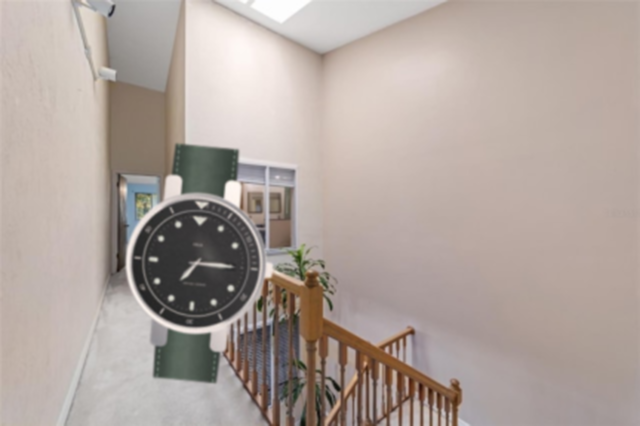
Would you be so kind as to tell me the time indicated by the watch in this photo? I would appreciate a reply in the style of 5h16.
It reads 7h15
